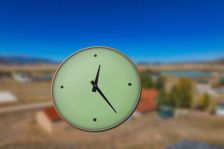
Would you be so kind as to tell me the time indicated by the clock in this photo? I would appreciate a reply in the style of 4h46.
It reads 12h24
